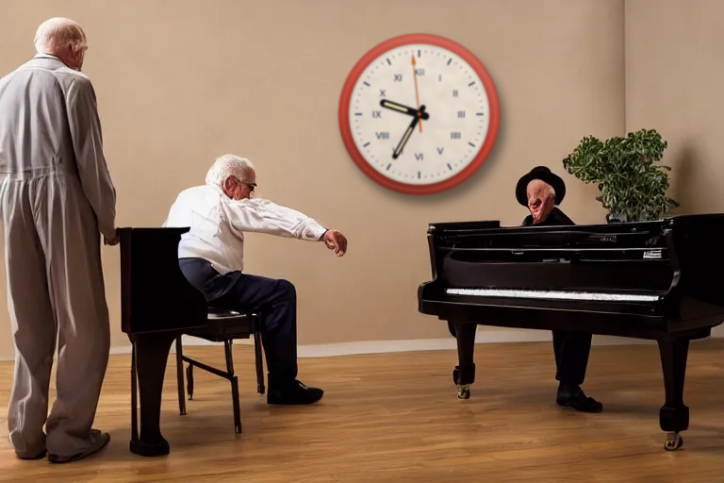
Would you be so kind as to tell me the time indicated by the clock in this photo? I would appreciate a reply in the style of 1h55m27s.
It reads 9h34m59s
